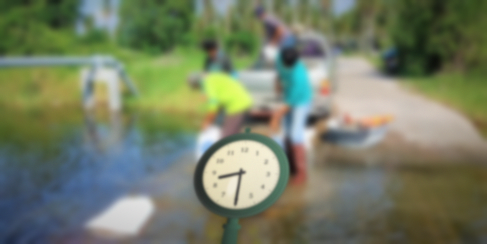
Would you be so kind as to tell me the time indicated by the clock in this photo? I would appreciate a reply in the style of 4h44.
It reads 8h30
